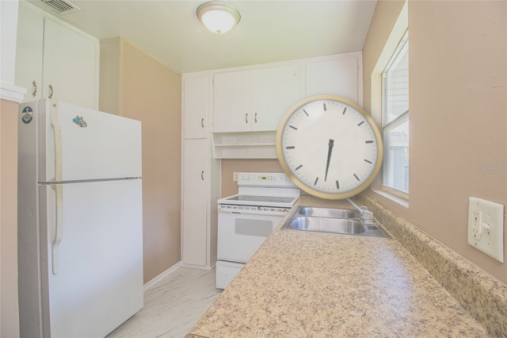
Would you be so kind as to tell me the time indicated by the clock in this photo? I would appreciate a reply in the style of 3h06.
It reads 6h33
